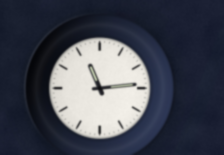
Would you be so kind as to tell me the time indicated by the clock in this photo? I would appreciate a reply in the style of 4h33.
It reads 11h14
